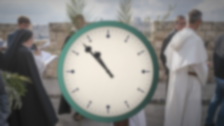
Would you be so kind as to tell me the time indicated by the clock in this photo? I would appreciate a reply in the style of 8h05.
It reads 10h53
